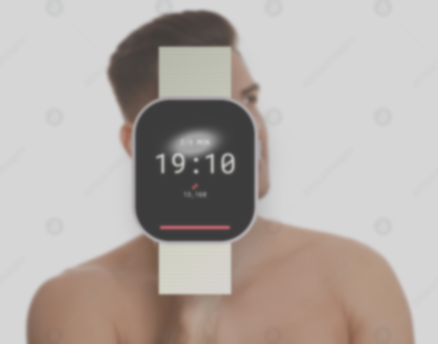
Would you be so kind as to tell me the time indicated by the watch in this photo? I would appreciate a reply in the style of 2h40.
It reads 19h10
